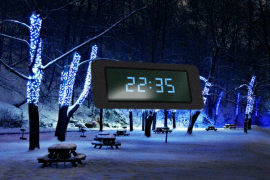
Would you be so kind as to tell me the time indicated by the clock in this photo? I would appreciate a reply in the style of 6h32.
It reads 22h35
